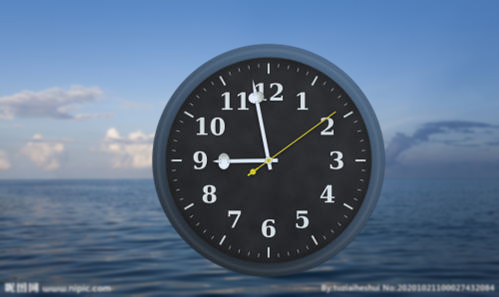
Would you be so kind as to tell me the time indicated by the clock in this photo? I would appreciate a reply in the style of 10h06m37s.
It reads 8h58m09s
